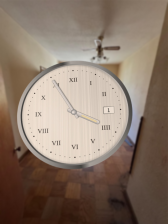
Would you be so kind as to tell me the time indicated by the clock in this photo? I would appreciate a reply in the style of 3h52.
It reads 3h55
